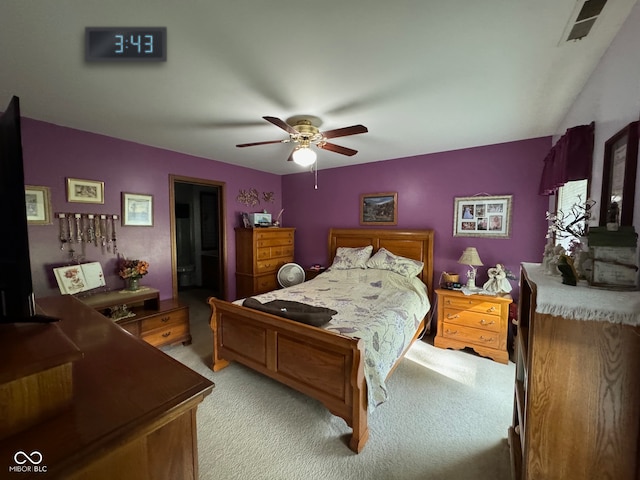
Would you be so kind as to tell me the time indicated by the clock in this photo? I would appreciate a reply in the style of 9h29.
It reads 3h43
